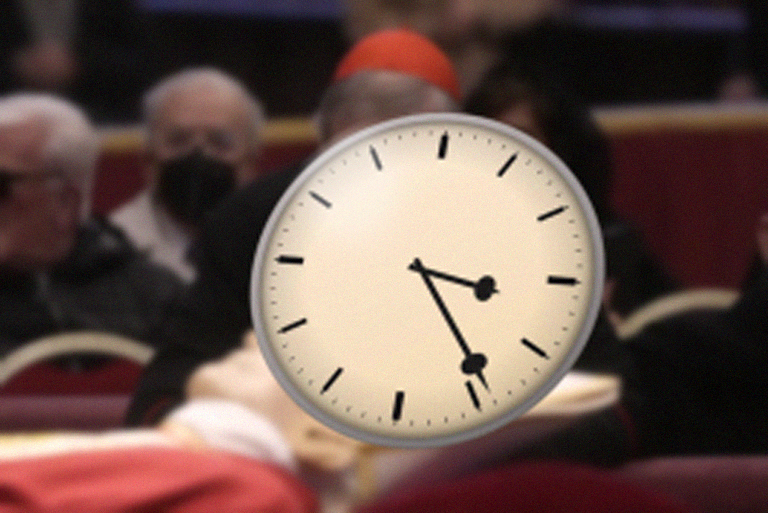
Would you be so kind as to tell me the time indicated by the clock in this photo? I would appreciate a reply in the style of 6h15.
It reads 3h24
